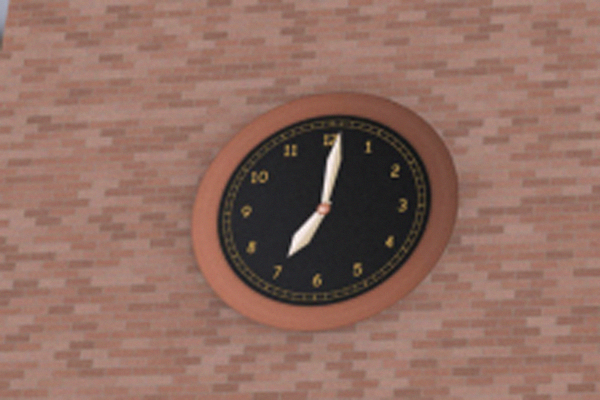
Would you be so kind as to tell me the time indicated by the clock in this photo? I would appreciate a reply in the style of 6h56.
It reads 7h01
